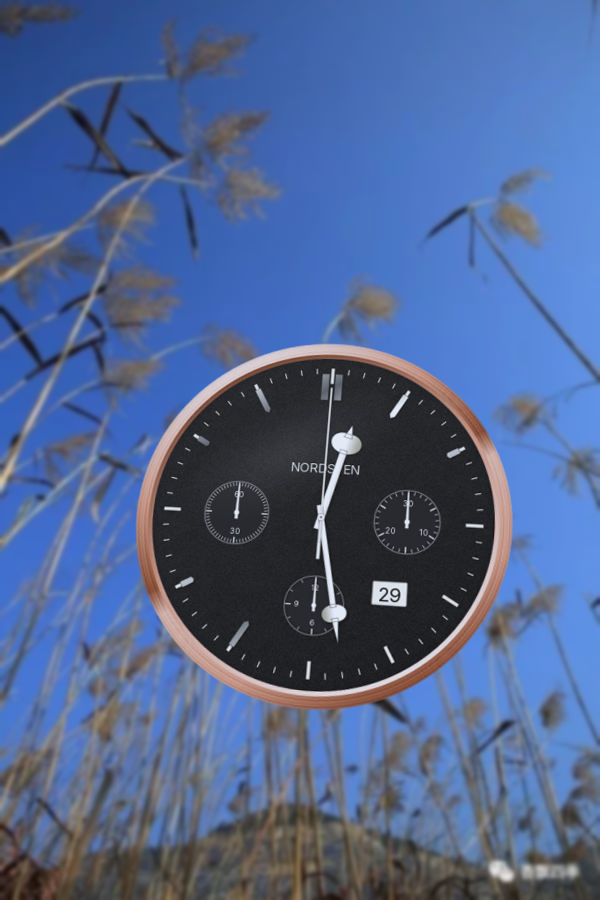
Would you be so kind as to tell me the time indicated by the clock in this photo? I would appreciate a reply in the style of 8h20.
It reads 12h28
